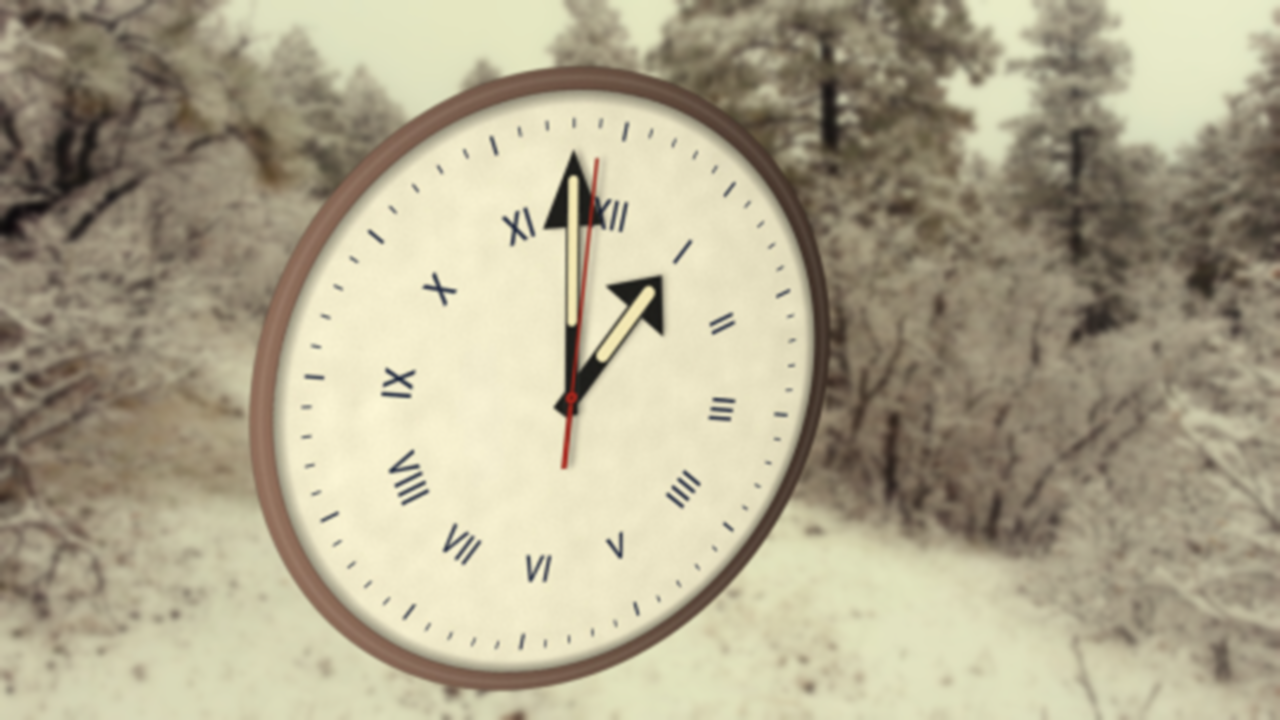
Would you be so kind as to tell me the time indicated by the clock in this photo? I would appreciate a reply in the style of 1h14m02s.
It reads 12h57m59s
